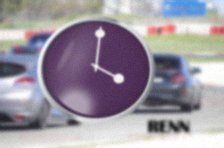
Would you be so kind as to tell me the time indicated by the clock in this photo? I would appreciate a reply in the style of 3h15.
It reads 4h01
